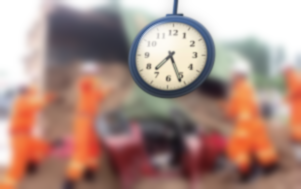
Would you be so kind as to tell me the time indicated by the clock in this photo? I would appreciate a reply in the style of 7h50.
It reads 7h26
